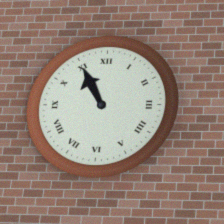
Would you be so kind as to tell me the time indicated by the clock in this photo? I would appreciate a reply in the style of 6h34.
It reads 10h55
